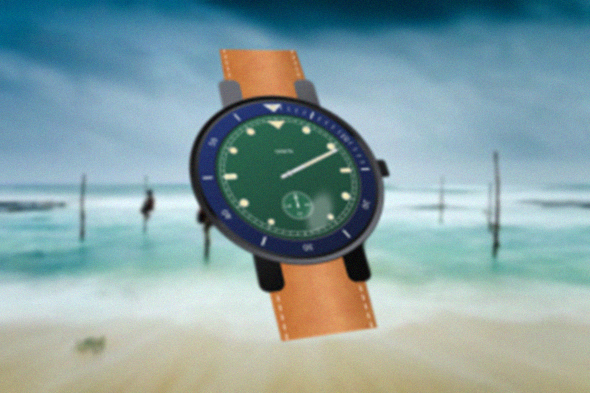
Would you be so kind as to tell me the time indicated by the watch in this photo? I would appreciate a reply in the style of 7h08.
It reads 2h11
